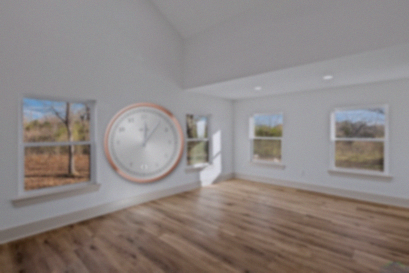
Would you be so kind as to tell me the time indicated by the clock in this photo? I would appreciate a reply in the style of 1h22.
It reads 12h06
